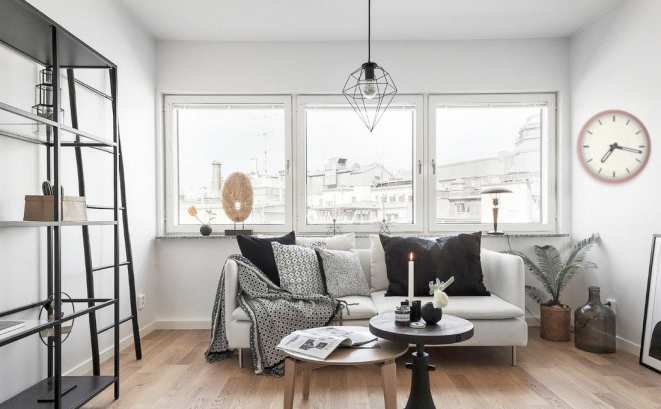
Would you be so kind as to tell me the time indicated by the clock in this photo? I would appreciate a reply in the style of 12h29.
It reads 7h17
